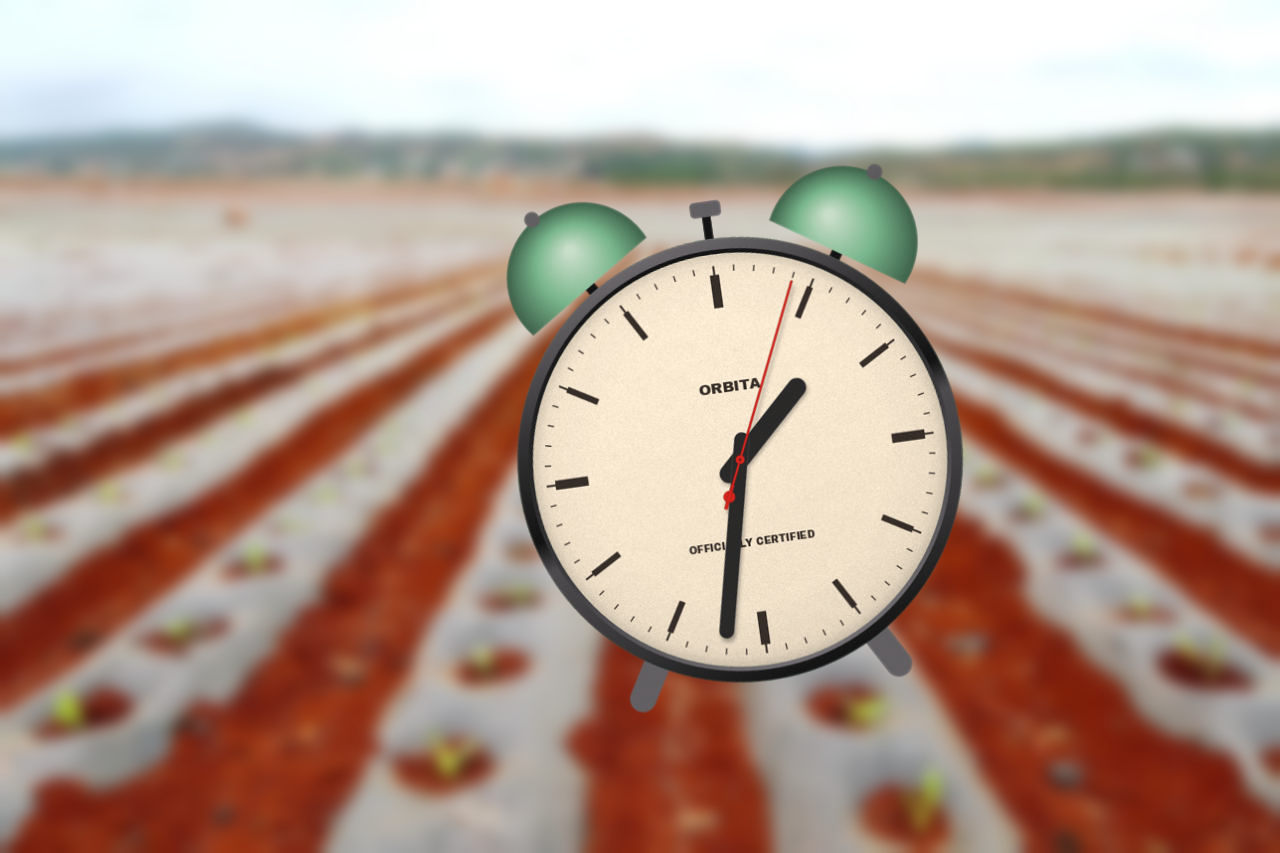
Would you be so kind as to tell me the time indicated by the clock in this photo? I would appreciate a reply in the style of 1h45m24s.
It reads 1h32m04s
